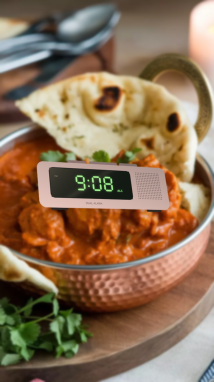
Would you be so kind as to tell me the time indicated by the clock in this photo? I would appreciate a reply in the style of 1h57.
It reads 9h08
